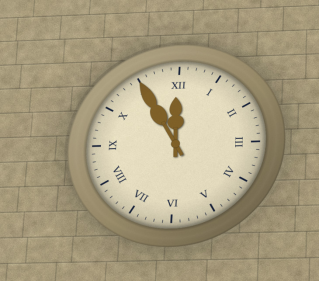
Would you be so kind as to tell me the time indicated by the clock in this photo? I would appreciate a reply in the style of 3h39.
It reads 11h55
